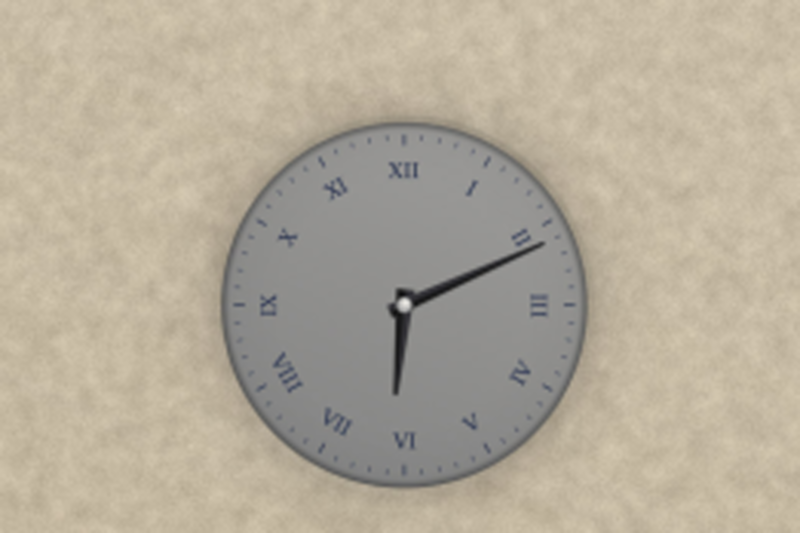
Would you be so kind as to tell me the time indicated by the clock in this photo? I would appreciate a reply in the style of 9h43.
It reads 6h11
